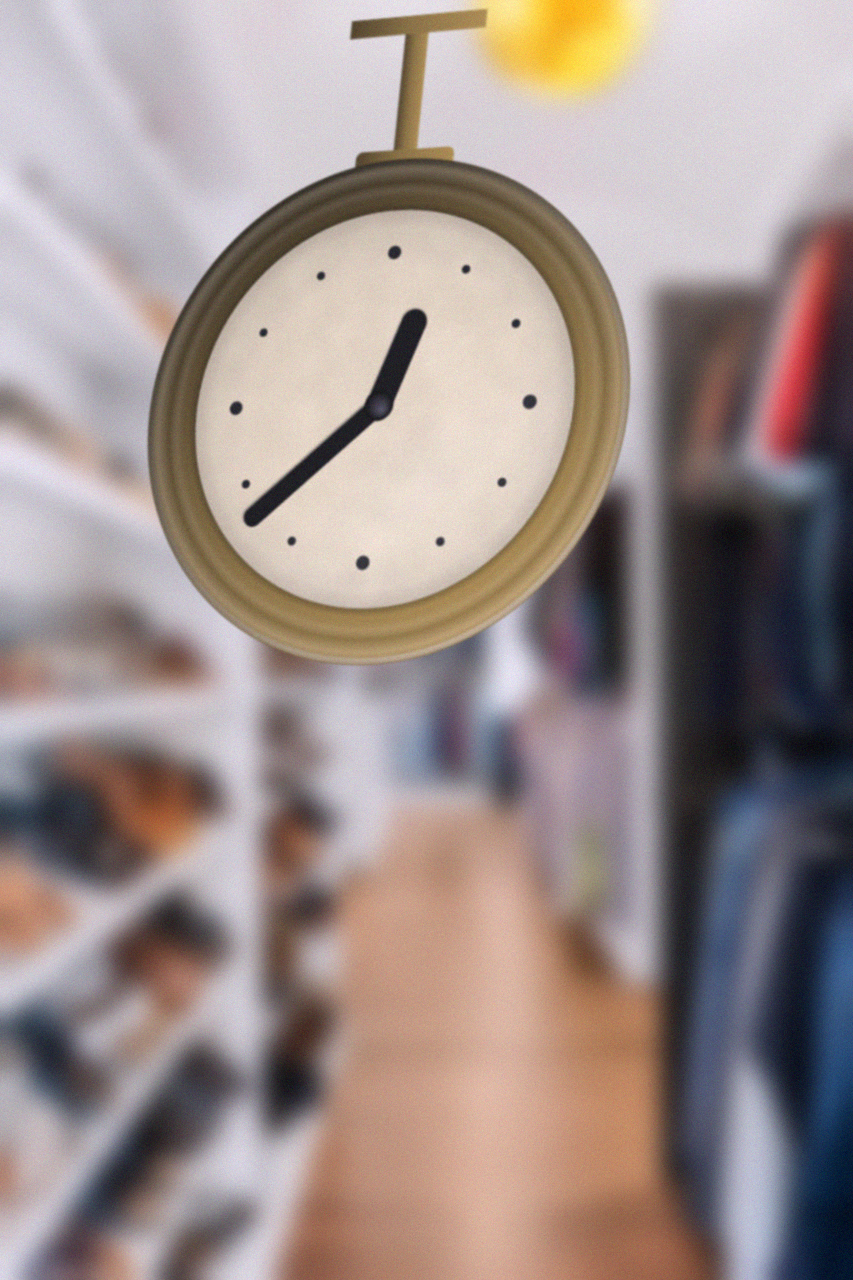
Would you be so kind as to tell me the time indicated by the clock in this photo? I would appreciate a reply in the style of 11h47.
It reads 12h38
